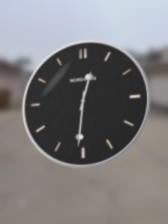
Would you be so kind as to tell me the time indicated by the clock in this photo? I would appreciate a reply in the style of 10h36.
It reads 12h31
